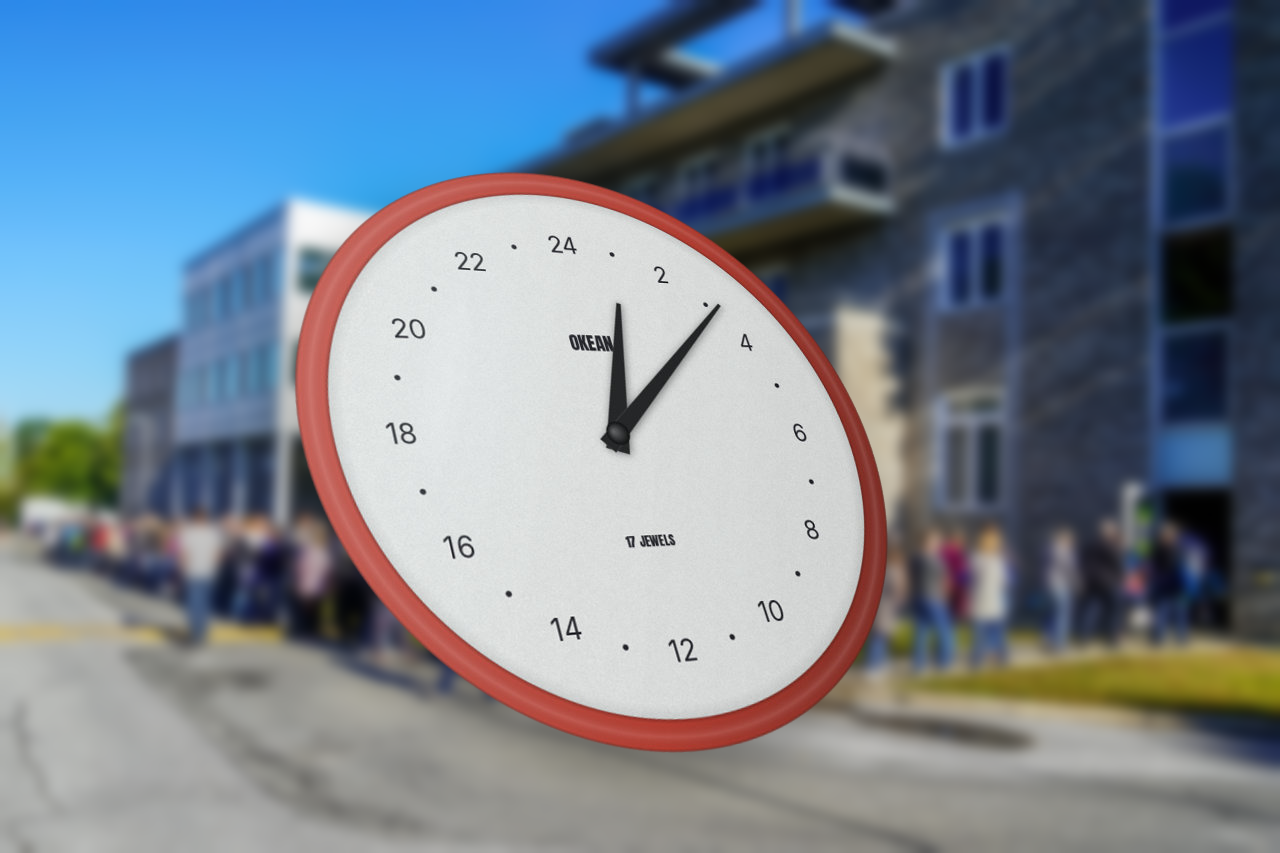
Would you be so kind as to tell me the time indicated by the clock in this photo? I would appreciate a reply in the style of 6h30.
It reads 1h08
